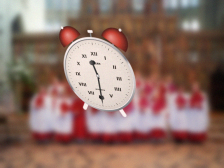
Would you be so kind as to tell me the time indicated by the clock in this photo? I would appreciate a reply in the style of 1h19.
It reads 11h30
